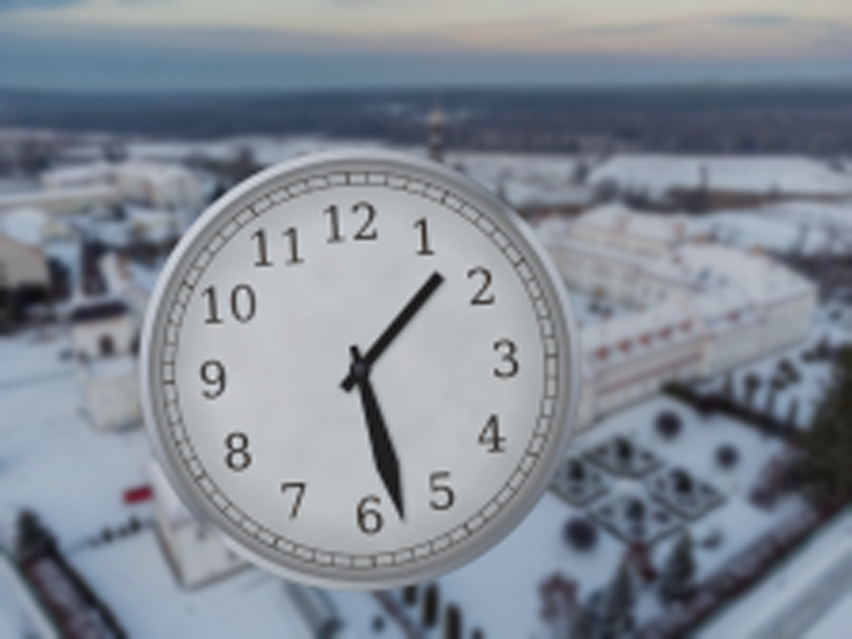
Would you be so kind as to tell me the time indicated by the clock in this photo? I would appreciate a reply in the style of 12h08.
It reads 1h28
